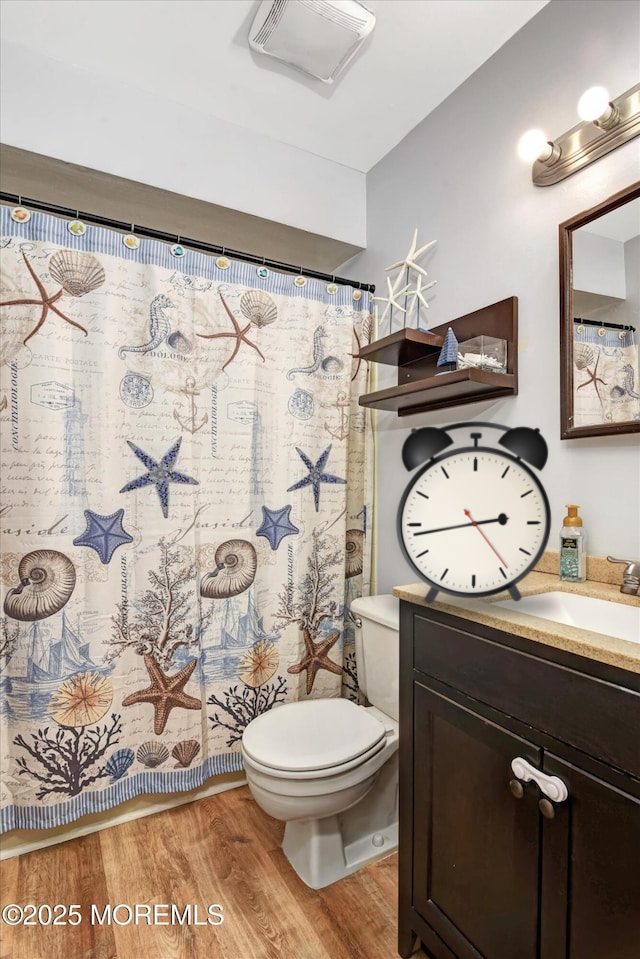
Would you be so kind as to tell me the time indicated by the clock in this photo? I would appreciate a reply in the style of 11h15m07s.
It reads 2h43m24s
